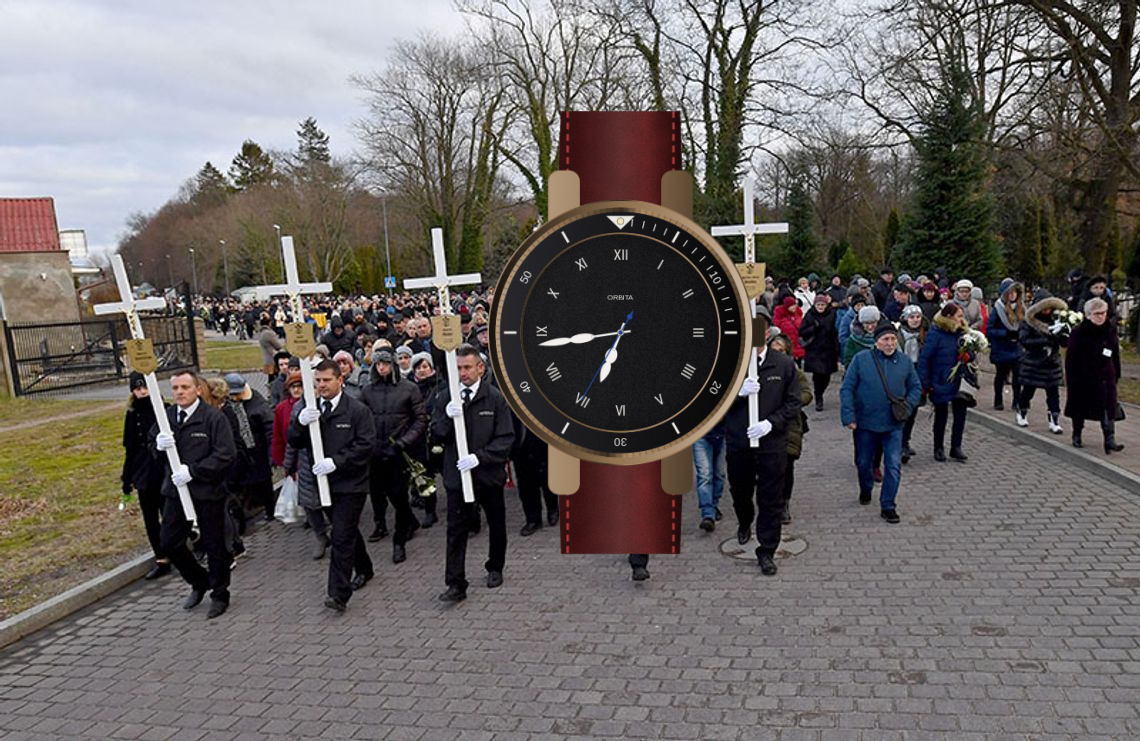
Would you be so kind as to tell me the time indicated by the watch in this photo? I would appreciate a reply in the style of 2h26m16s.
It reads 6h43m35s
